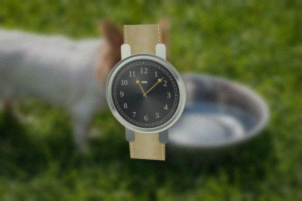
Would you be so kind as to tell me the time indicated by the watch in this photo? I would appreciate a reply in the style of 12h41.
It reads 11h08
